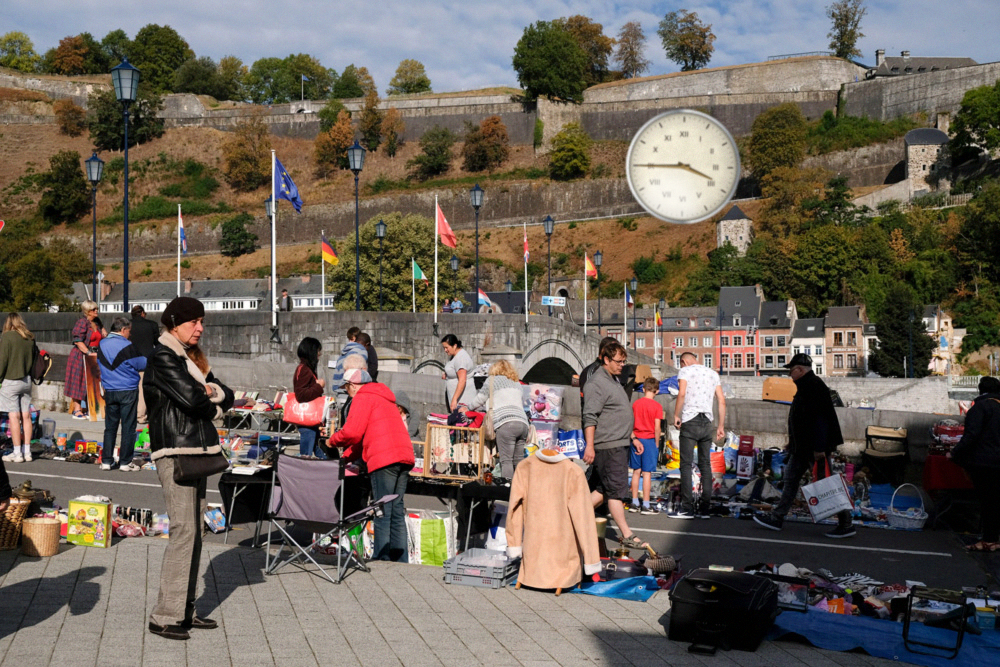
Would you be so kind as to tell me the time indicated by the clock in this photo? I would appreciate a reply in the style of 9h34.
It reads 3h45
